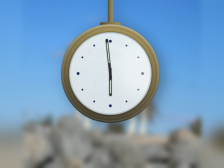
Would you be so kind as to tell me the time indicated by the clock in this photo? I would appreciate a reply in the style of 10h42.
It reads 5h59
